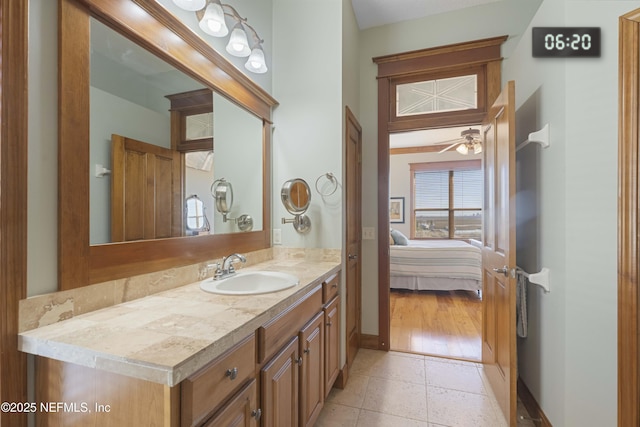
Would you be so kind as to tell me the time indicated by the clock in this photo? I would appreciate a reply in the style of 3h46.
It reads 6h20
